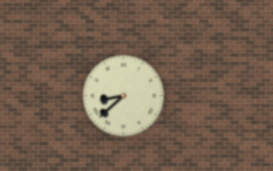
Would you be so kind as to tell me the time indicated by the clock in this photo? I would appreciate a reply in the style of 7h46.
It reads 8h38
